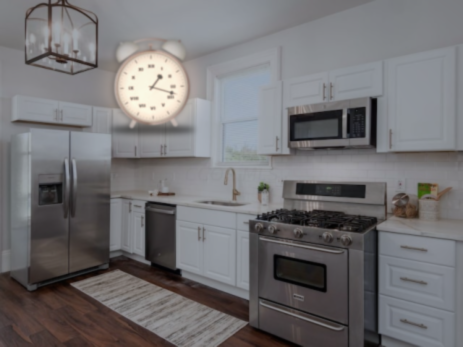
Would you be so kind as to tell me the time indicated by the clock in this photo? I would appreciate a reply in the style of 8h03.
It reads 1h18
